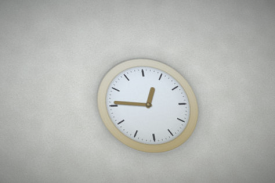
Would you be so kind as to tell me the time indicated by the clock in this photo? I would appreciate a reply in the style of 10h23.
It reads 12h46
